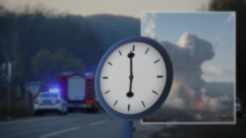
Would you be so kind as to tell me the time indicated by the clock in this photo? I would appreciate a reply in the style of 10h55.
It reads 5h59
